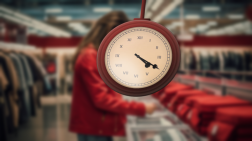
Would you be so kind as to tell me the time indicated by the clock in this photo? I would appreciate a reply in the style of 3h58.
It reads 4h20
